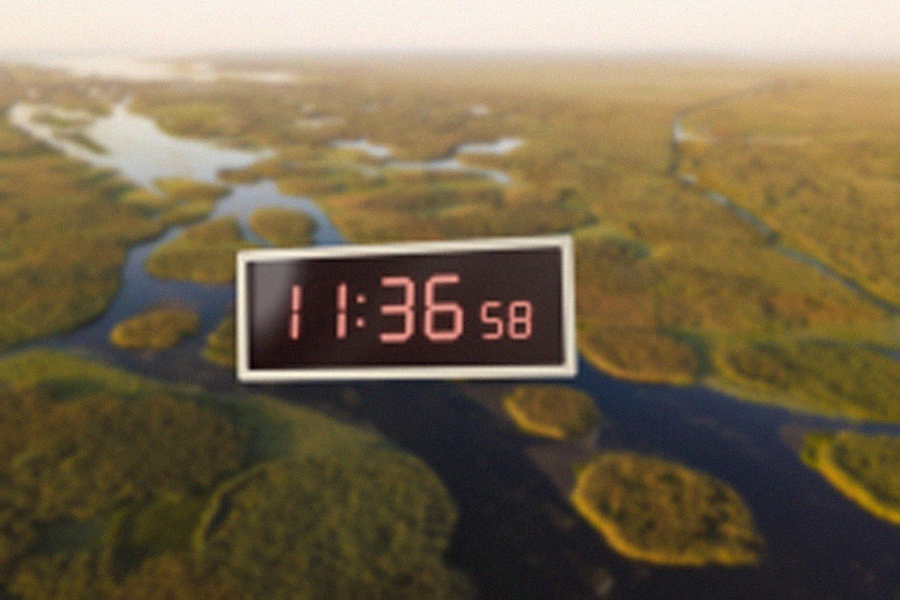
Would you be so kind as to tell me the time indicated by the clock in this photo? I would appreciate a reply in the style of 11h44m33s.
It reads 11h36m58s
